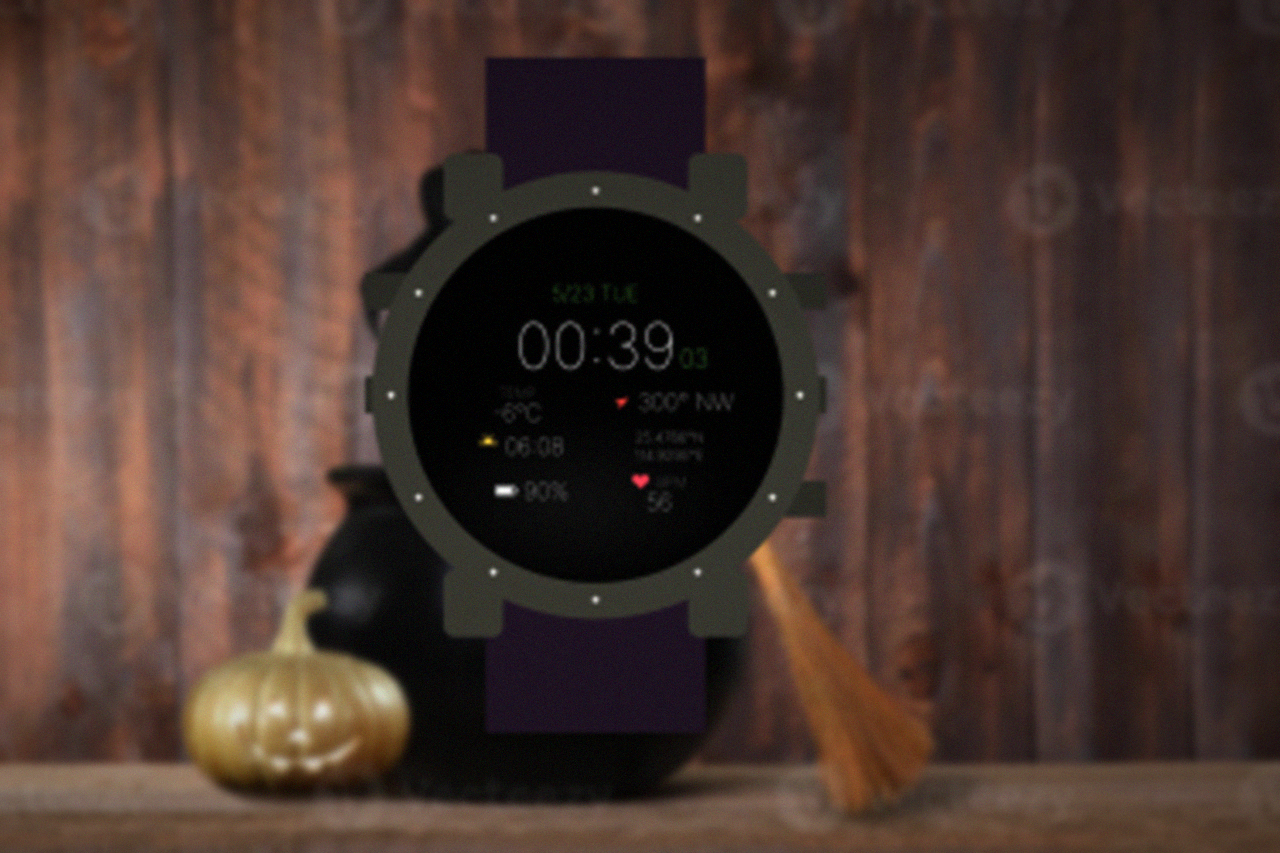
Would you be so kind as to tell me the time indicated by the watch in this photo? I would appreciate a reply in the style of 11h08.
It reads 0h39
